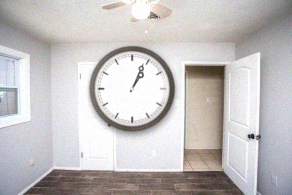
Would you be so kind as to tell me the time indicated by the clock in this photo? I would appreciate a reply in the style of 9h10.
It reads 1h04
